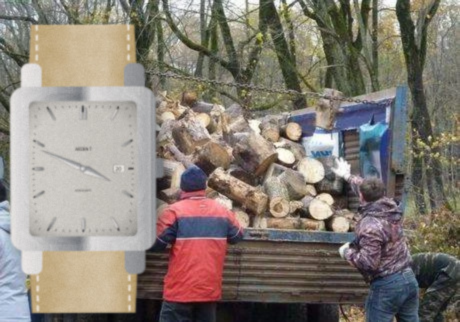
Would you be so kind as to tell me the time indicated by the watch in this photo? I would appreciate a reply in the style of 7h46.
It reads 3h49
